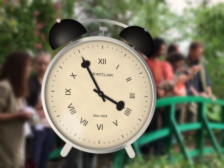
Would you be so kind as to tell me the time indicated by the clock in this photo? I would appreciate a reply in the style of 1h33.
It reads 3h55
